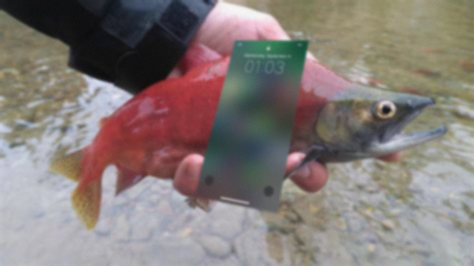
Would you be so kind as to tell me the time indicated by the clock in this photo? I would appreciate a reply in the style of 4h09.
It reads 1h03
